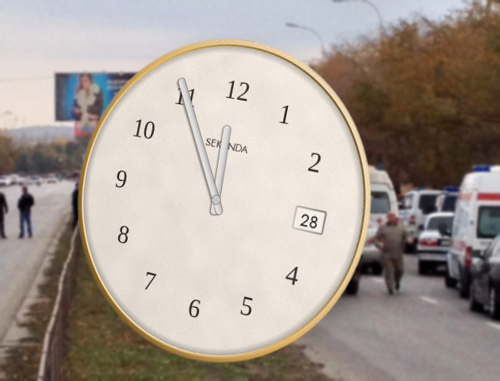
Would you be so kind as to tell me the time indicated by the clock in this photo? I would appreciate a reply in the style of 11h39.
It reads 11h55
